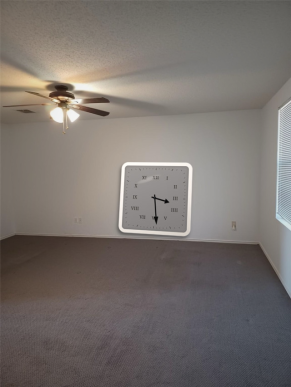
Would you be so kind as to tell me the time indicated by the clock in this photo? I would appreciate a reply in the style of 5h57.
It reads 3h29
